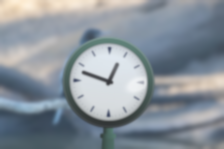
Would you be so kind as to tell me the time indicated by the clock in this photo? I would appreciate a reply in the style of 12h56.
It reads 12h48
